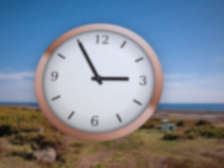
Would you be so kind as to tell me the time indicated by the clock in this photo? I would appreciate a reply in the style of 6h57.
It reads 2h55
